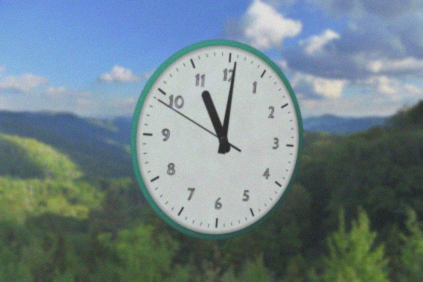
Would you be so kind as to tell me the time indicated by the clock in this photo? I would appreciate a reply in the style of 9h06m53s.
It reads 11h00m49s
